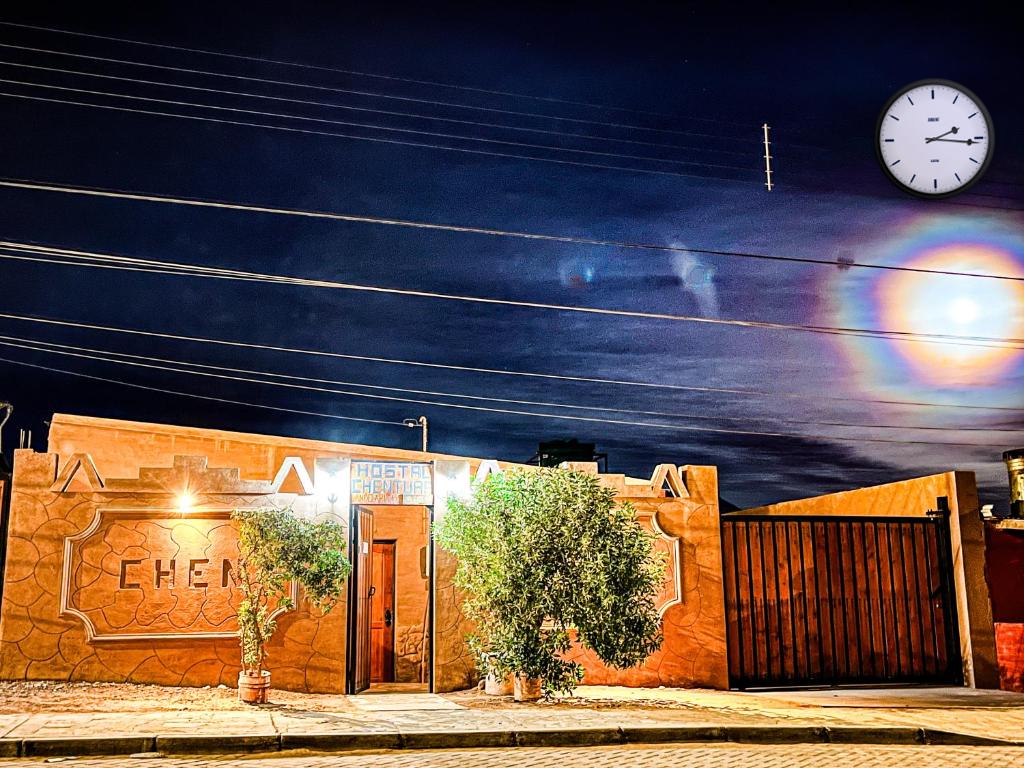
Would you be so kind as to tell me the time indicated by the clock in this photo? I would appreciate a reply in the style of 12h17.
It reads 2h16
